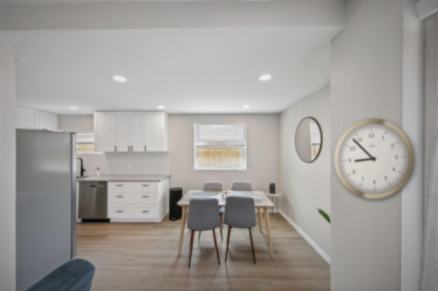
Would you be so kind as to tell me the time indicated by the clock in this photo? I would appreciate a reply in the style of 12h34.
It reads 8h53
